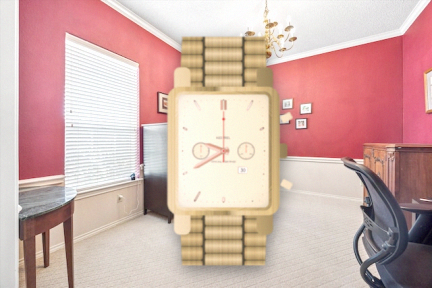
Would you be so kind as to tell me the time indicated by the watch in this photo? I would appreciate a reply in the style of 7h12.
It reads 9h40
